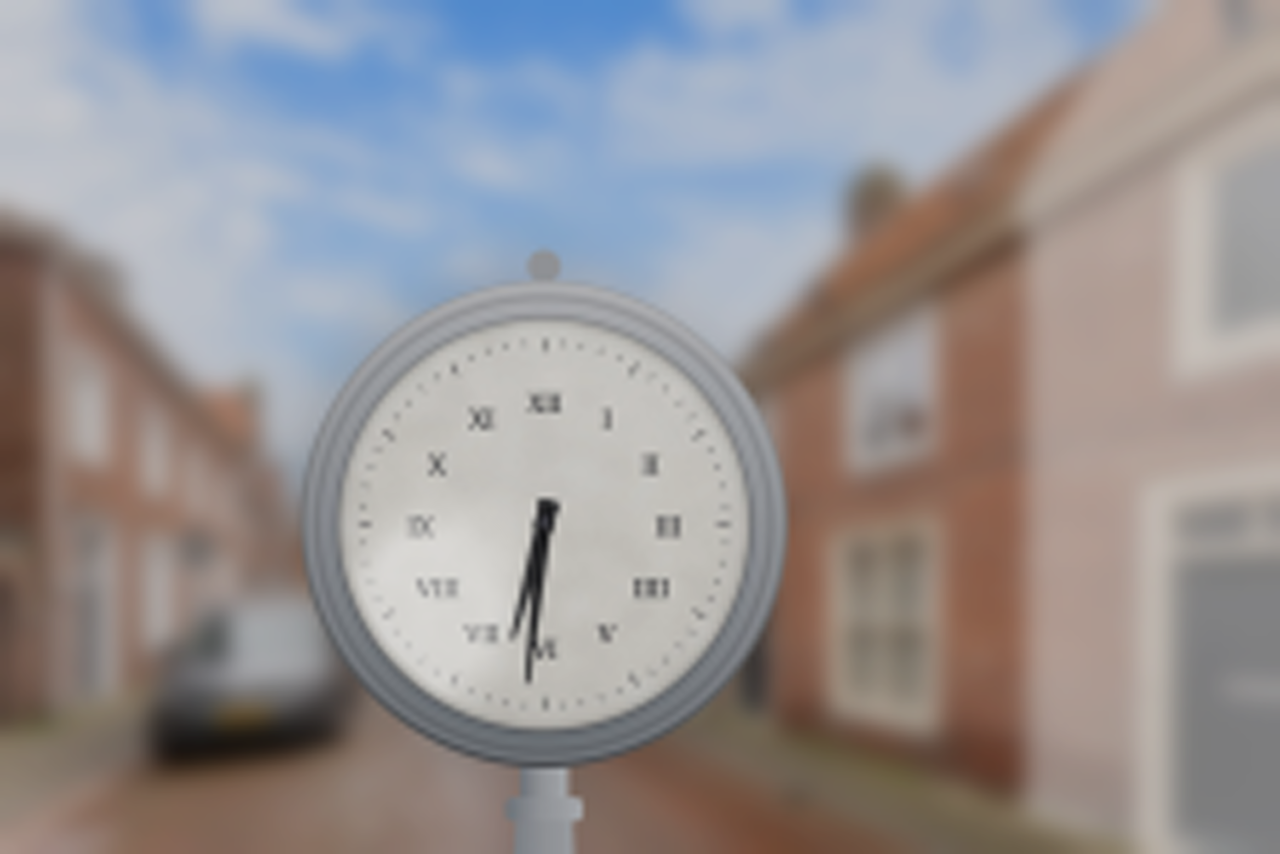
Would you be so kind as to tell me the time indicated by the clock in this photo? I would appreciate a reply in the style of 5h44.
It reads 6h31
